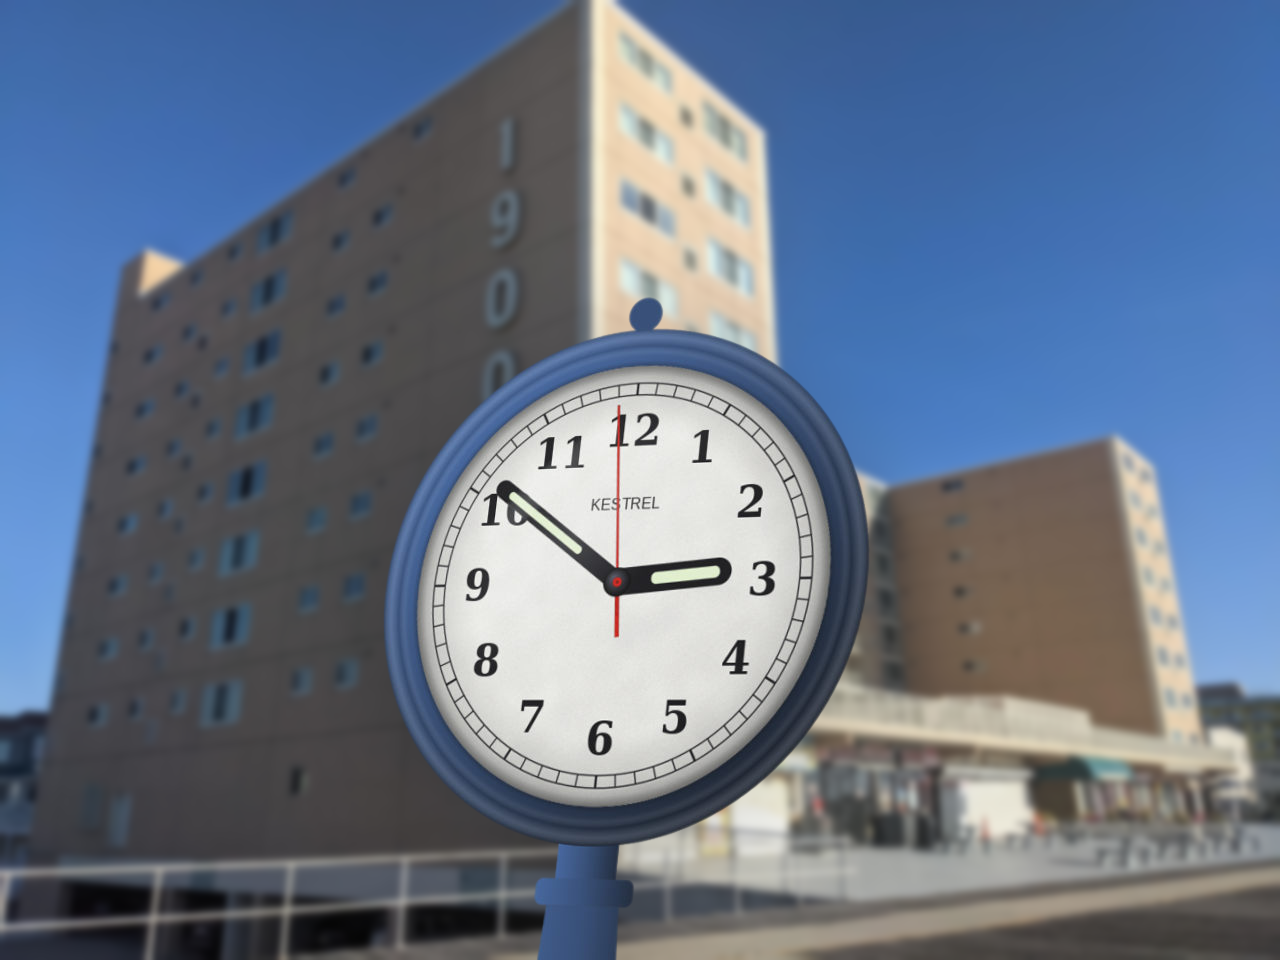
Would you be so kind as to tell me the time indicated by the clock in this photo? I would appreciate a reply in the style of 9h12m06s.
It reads 2h50m59s
